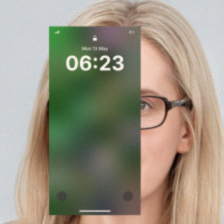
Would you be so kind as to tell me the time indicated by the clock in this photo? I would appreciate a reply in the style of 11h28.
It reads 6h23
